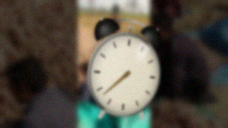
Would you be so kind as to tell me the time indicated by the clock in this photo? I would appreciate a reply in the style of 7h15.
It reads 7h38
